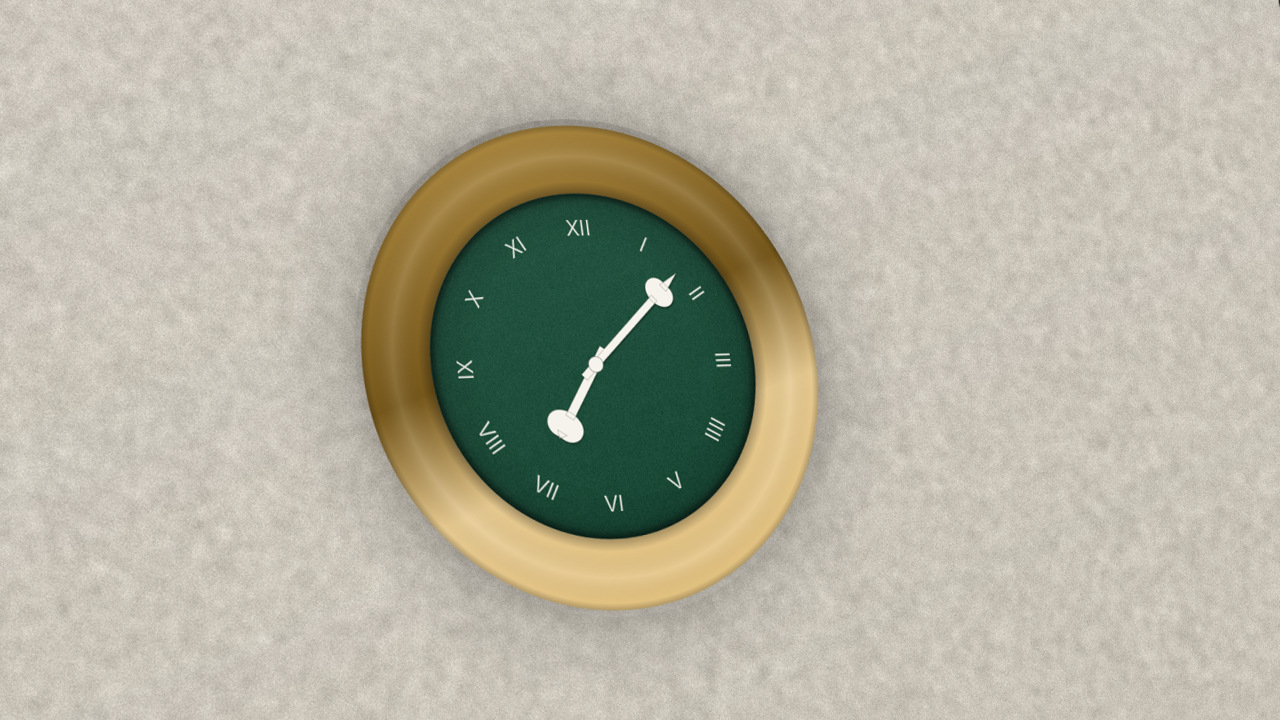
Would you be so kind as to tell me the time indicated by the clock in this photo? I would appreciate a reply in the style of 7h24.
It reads 7h08
